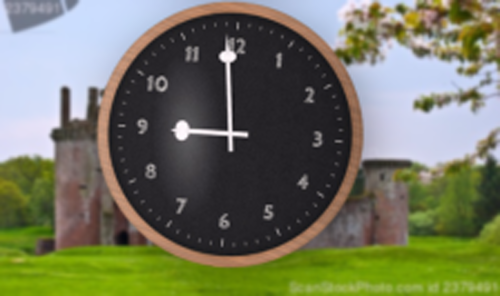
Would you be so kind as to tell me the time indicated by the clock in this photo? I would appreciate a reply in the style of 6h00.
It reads 8h59
